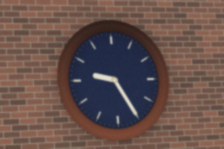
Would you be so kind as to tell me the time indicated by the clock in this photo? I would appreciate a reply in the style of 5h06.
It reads 9h25
